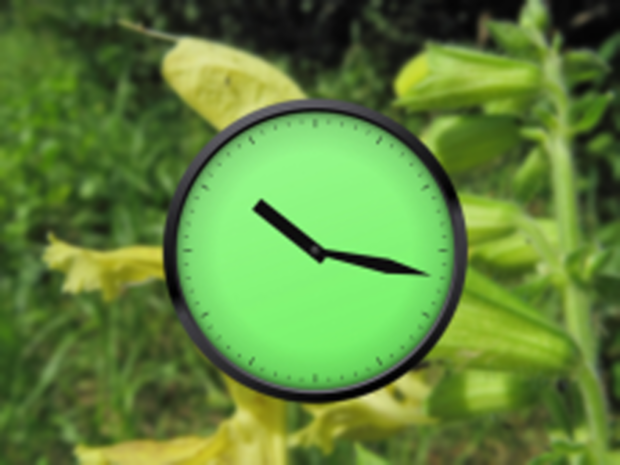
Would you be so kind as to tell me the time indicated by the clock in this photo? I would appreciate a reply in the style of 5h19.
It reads 10h17
